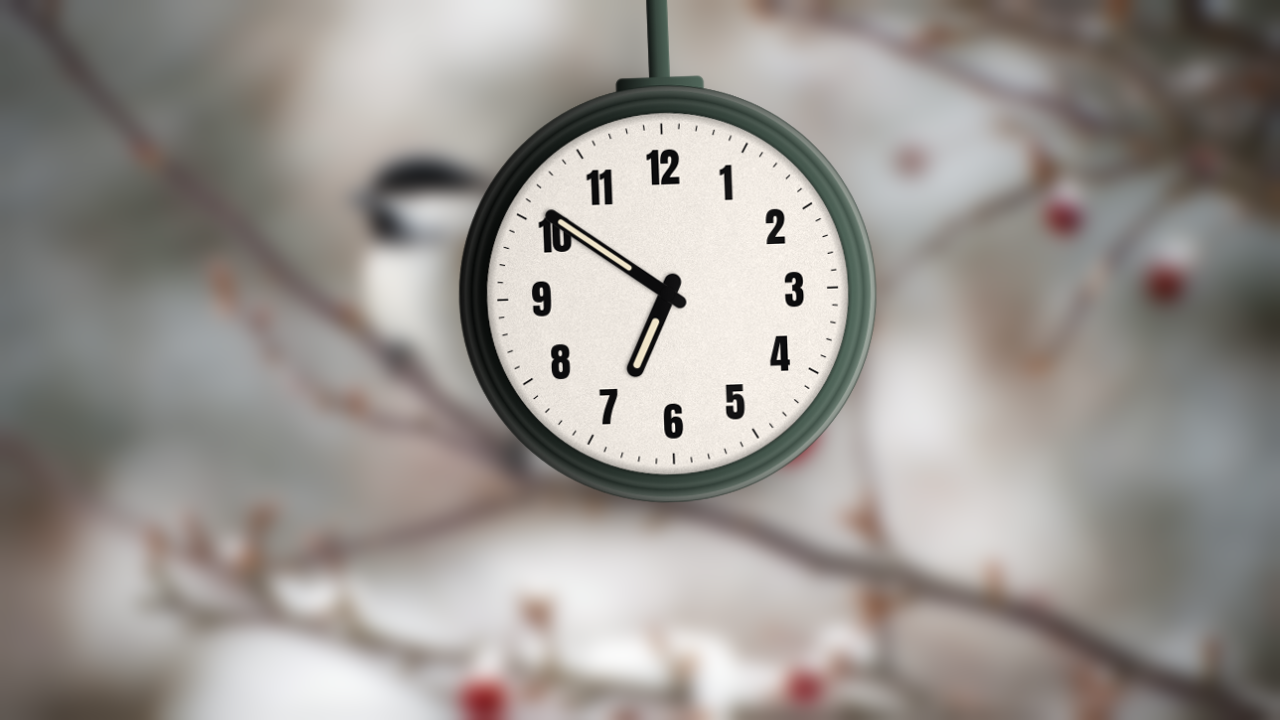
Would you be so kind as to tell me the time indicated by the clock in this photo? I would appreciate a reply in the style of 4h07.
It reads 6h51
